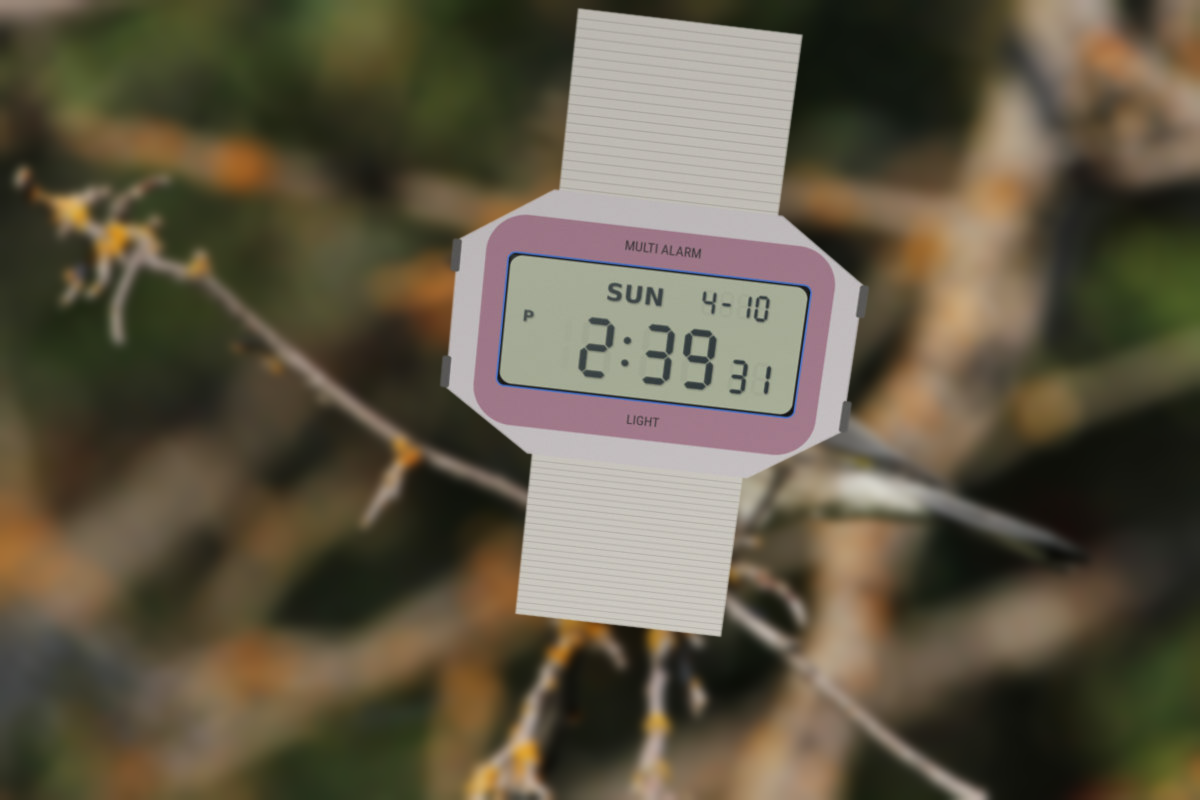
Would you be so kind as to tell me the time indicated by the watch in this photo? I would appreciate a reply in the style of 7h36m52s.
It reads 2h39m31s
